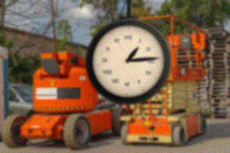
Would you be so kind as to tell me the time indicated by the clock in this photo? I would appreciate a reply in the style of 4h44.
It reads 1h14
